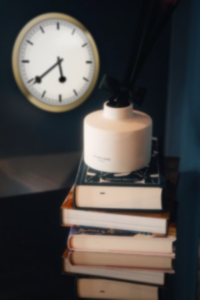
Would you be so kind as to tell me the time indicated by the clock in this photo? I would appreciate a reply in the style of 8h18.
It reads 5h39
